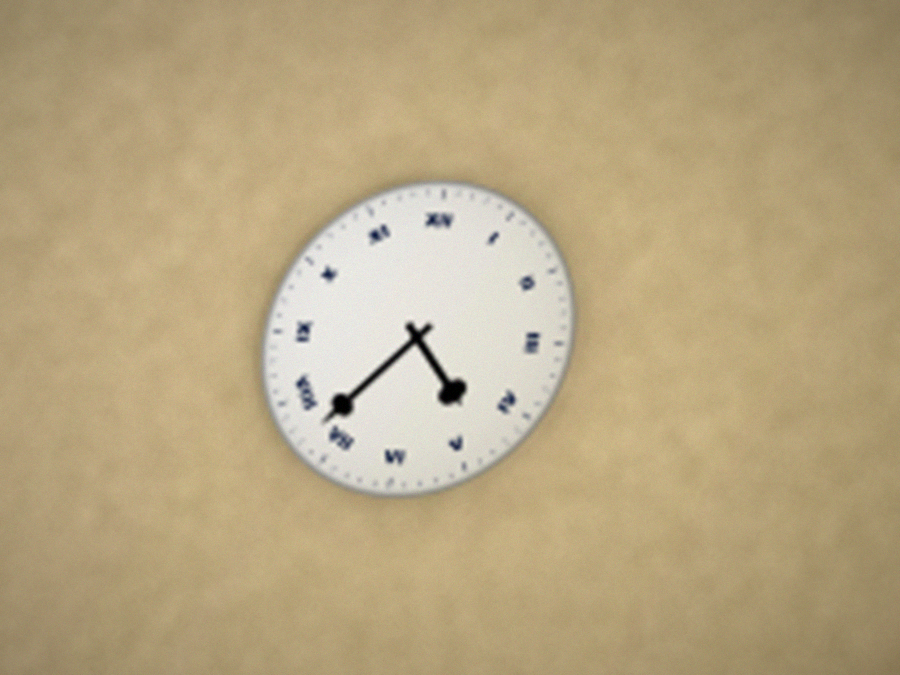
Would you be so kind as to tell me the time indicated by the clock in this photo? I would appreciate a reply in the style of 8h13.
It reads 4h37
